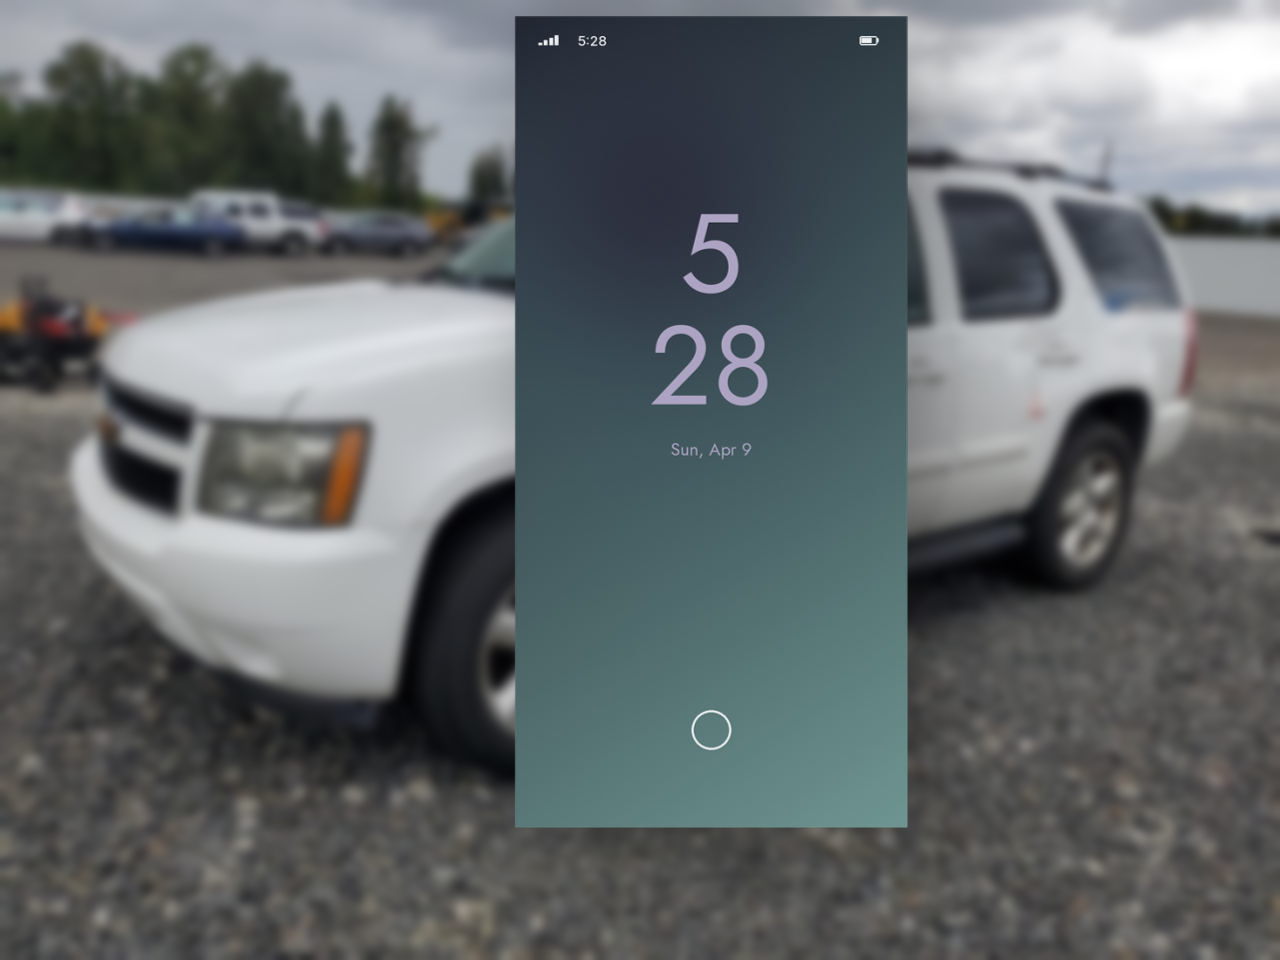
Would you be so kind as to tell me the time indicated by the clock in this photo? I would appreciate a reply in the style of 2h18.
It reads 5h28
